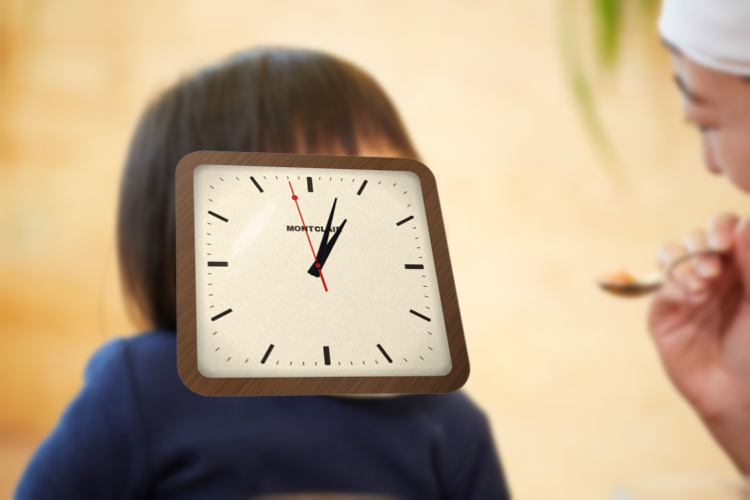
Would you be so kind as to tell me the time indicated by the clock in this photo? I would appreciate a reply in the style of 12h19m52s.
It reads 1h02m58s
